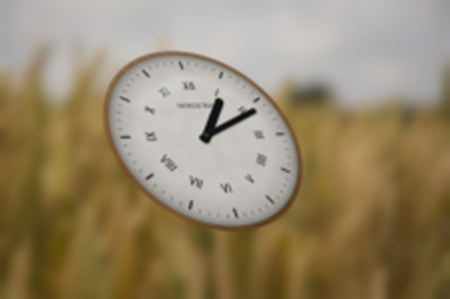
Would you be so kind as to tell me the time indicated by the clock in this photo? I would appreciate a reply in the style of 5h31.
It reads 1h11
